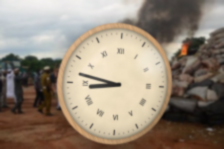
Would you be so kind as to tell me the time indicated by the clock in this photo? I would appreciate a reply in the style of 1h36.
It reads 8h47
